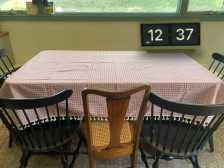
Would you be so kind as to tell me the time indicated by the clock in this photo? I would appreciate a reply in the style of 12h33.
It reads 12h37
